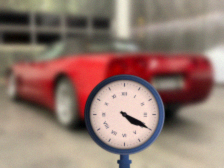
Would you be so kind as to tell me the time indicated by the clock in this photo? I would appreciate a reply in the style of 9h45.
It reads 4h20
